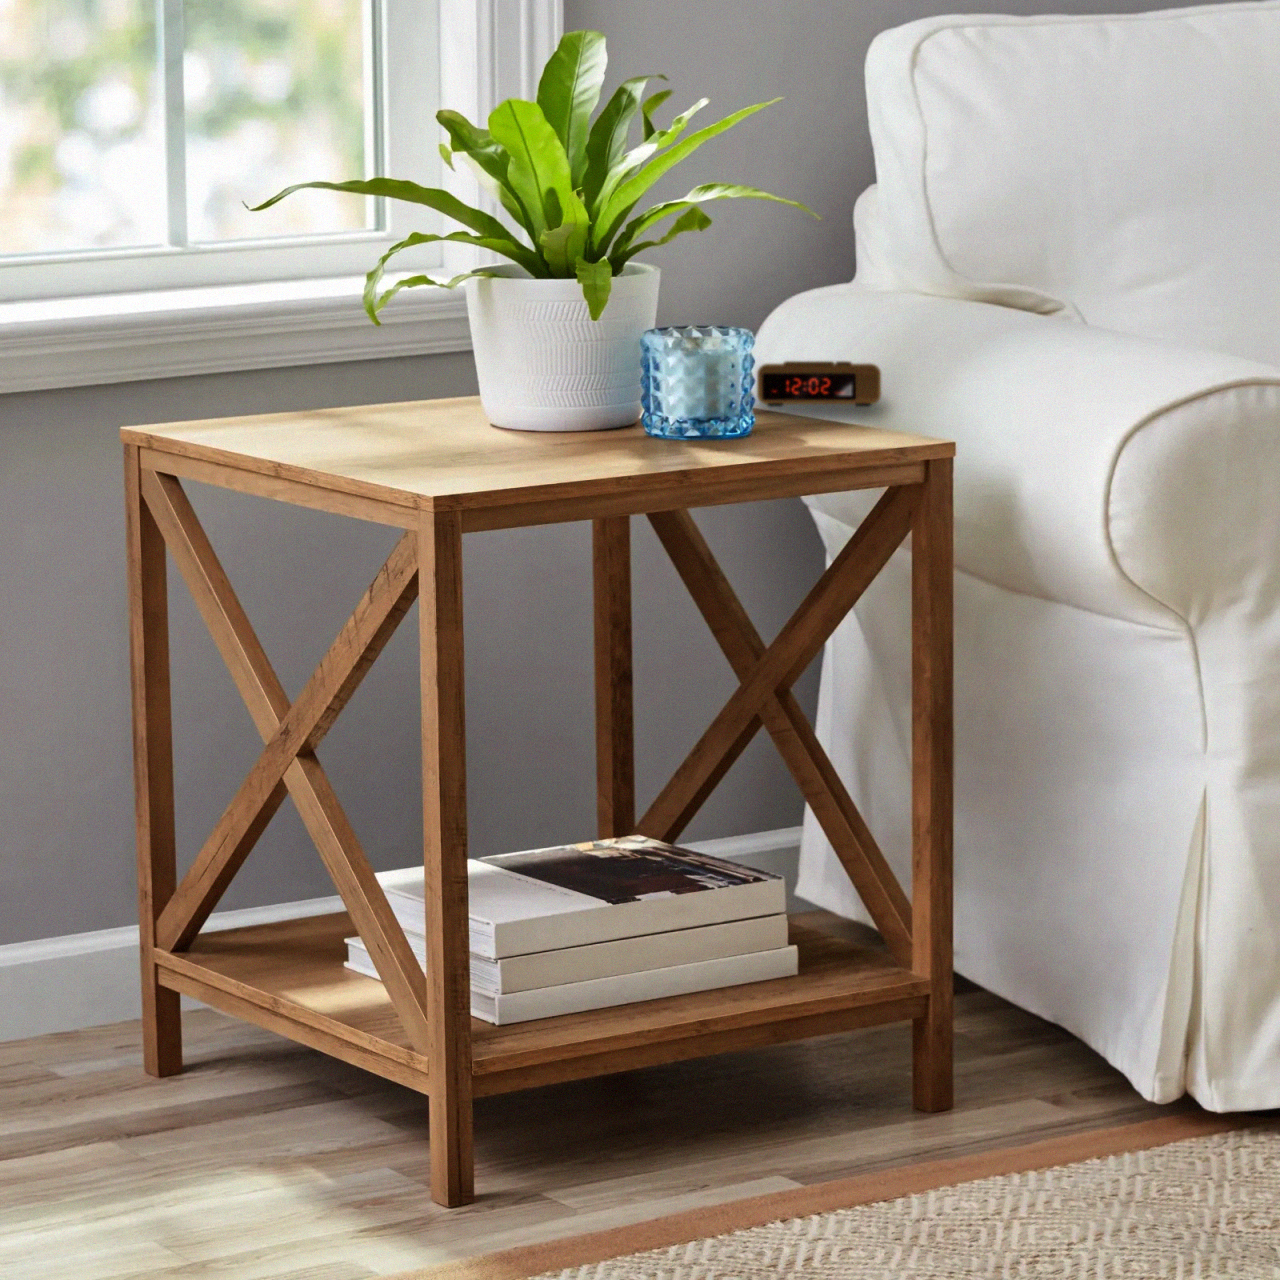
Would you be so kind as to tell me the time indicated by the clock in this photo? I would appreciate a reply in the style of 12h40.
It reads 12h02
